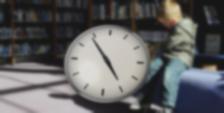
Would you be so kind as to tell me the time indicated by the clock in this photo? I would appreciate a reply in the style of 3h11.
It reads 4h54
